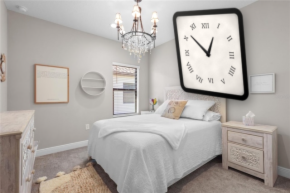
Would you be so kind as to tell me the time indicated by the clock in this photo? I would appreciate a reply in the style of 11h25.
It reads 12h52
